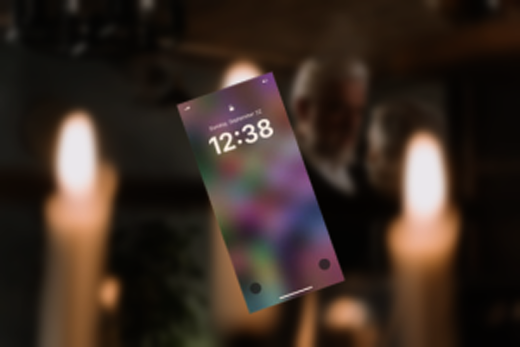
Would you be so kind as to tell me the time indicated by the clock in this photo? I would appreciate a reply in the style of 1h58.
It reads 12h38
